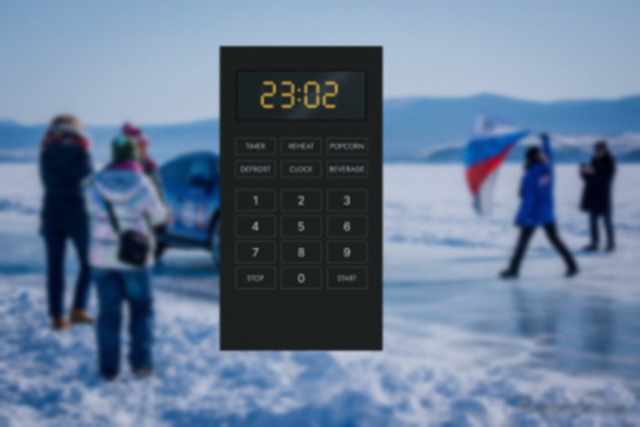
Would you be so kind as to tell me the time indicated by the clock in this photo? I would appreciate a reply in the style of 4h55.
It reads 23h02
